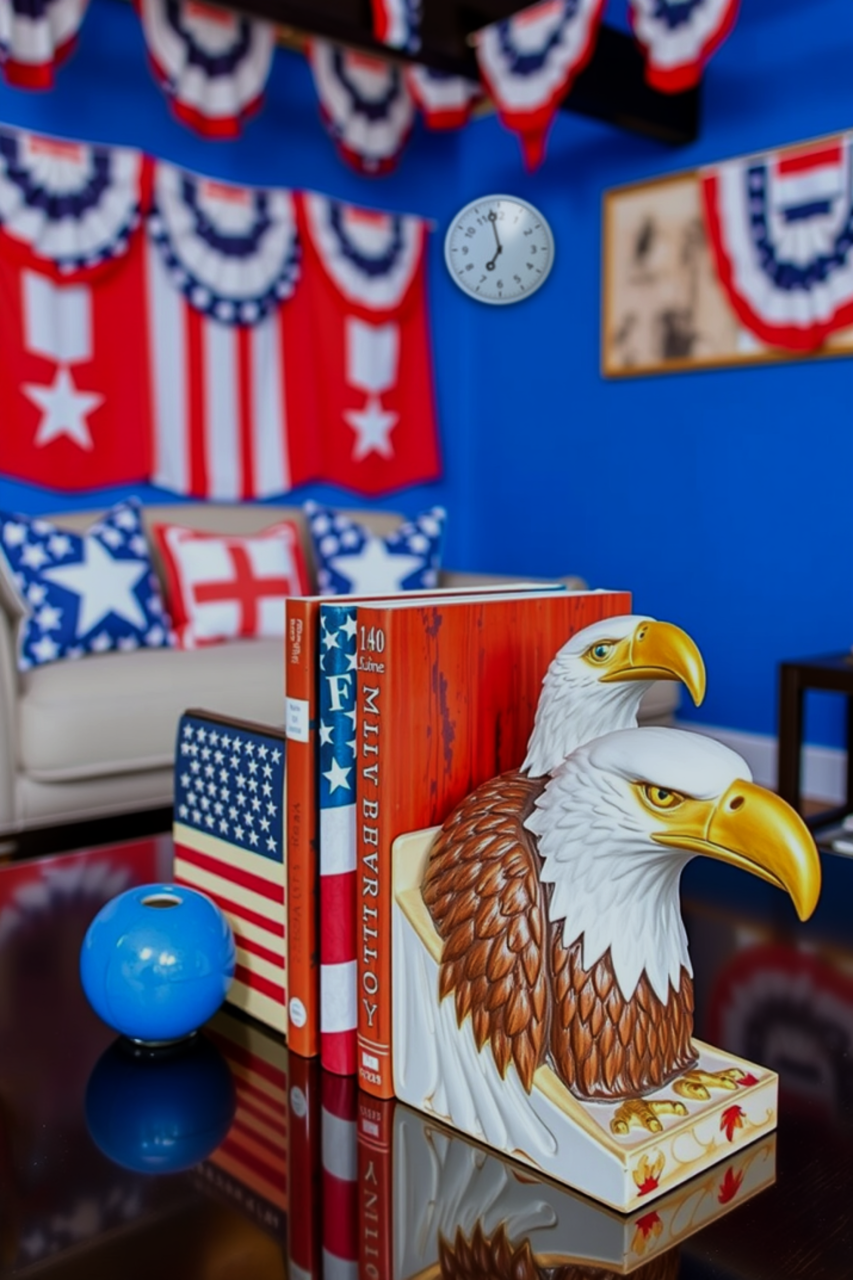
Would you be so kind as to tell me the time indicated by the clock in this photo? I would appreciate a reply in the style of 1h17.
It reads 6h58
